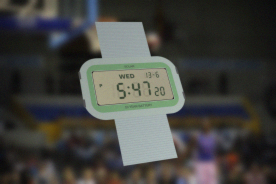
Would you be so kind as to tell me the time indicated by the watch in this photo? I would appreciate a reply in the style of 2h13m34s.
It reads 5h47m20s
